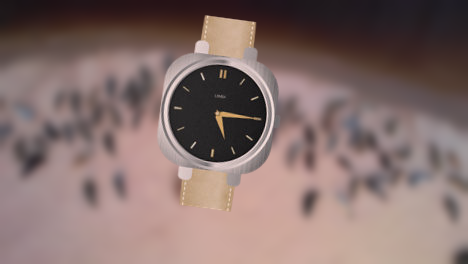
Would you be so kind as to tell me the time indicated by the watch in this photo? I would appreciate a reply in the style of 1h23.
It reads 5h15
